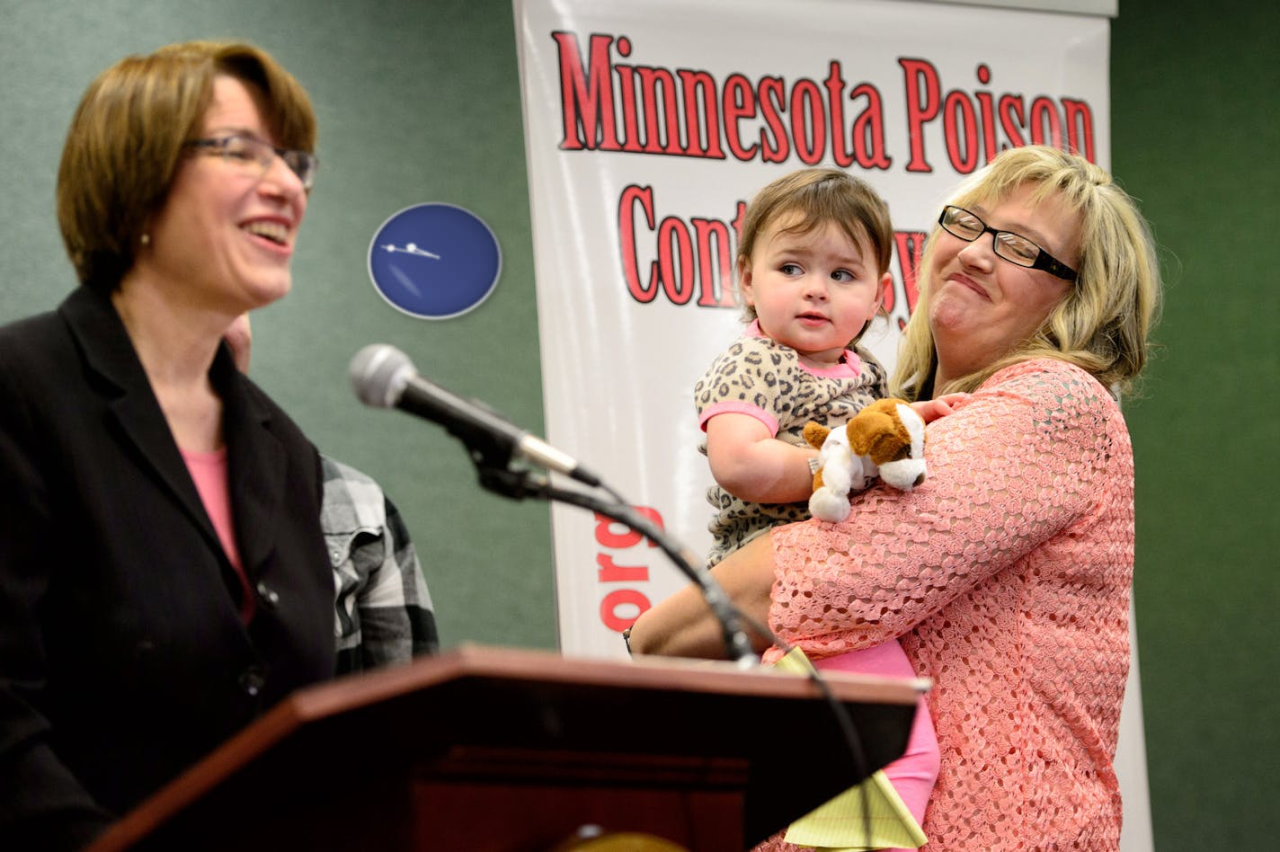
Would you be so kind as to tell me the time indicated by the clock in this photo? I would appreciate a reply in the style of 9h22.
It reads 9h47
